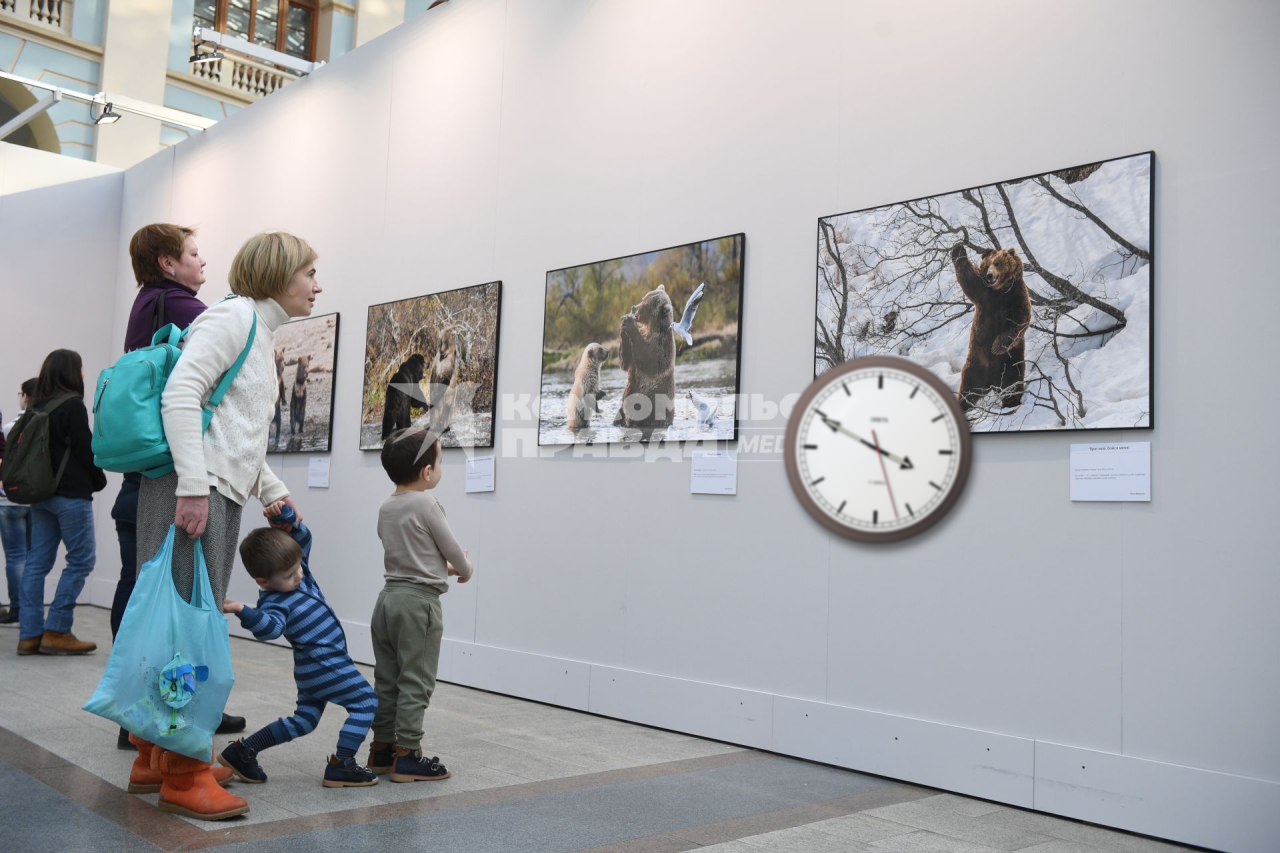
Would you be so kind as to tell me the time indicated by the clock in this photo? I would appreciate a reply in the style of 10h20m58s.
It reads 3h49m27s
